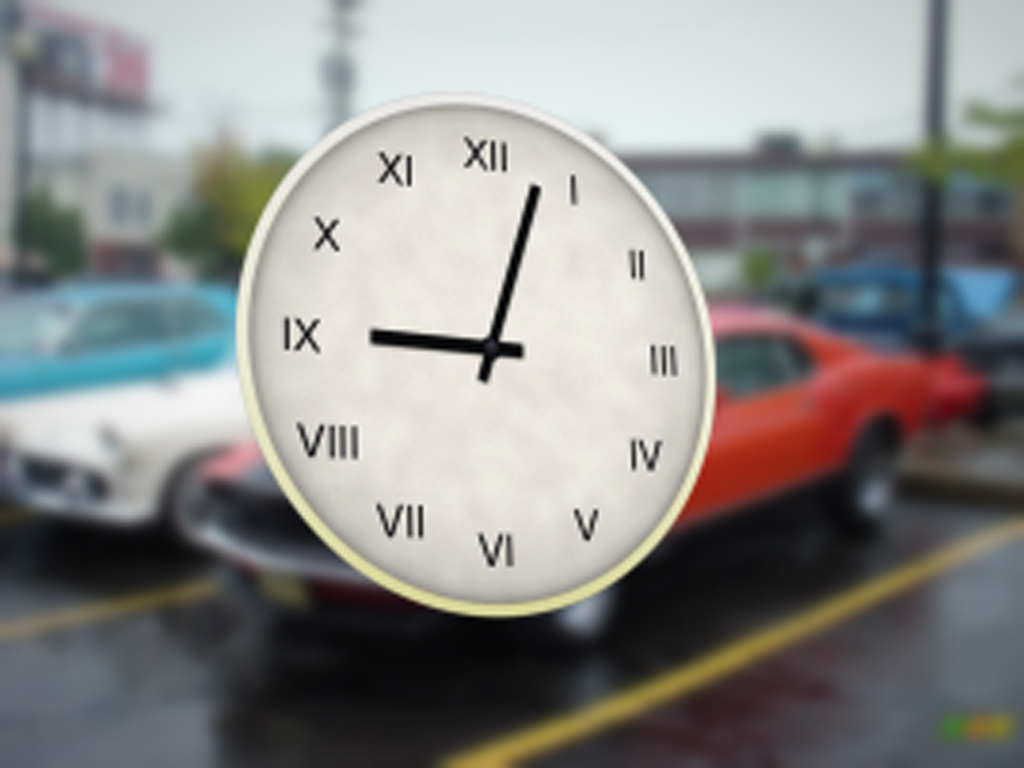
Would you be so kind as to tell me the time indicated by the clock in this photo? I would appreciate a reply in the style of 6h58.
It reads 9h03
